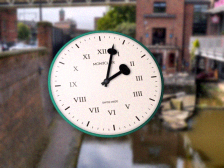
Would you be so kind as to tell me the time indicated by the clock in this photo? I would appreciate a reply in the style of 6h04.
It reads 2h03
